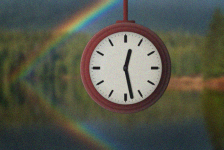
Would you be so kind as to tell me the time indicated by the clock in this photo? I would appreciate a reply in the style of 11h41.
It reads 12h28
